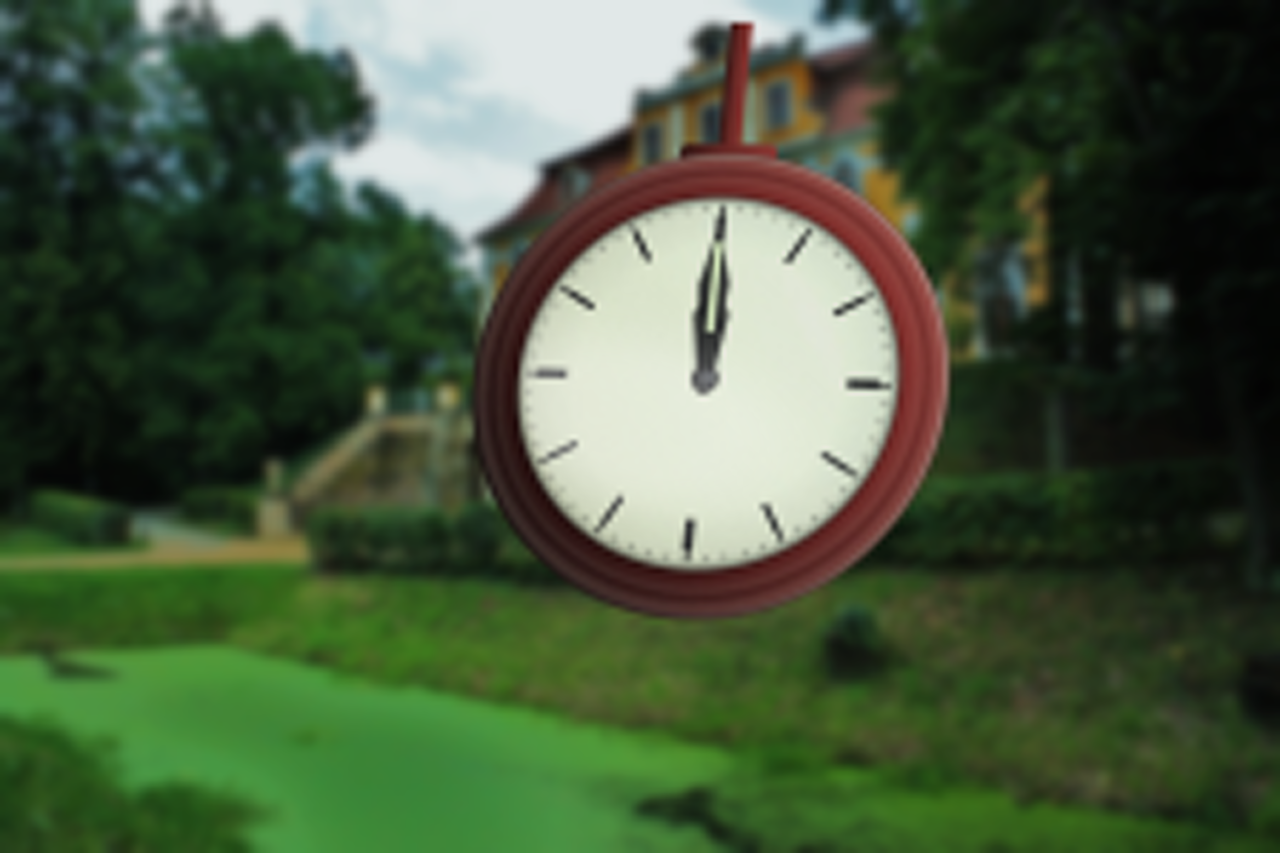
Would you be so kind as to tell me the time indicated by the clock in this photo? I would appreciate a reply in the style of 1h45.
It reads 12h00
